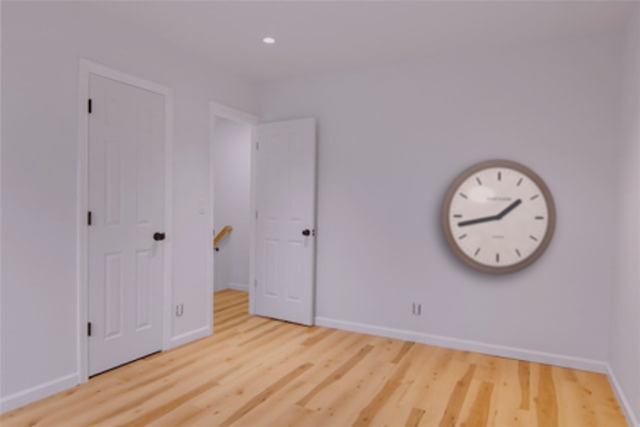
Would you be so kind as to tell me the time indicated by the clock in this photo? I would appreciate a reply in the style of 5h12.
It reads 1h43
